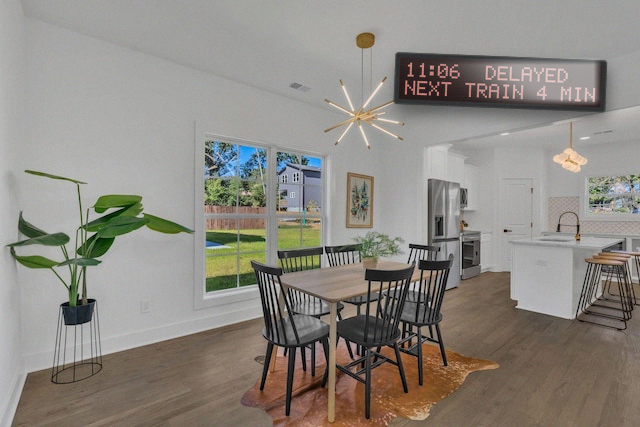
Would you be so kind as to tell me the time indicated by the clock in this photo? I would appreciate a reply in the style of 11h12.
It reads 11h06
